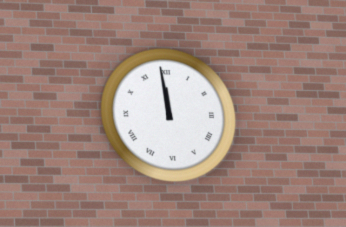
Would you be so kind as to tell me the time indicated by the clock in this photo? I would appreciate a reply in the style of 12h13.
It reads 11h59
